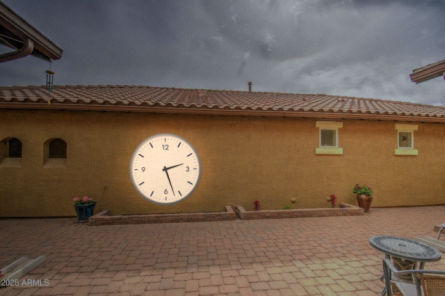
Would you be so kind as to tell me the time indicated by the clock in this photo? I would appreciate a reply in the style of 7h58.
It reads 2h27
